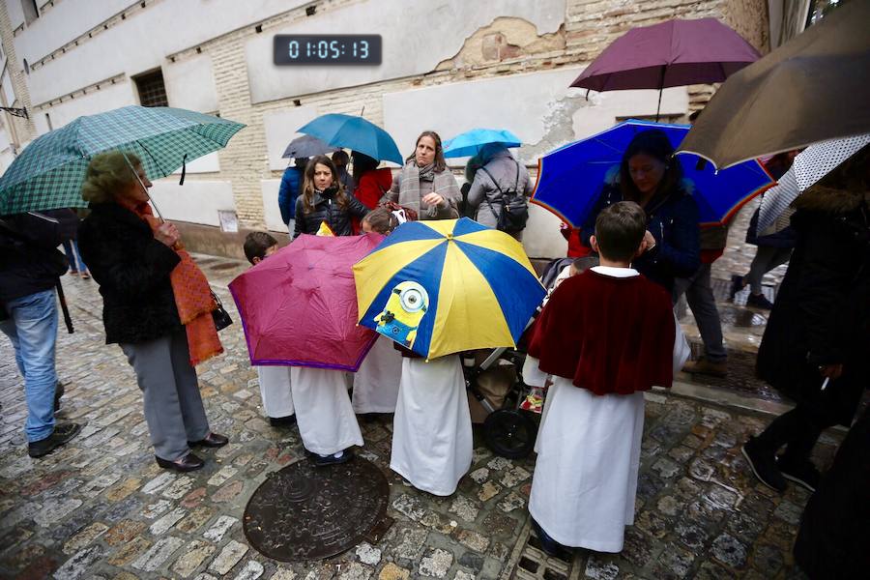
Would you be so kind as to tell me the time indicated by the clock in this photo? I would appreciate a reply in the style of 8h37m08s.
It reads 1h05m13s
